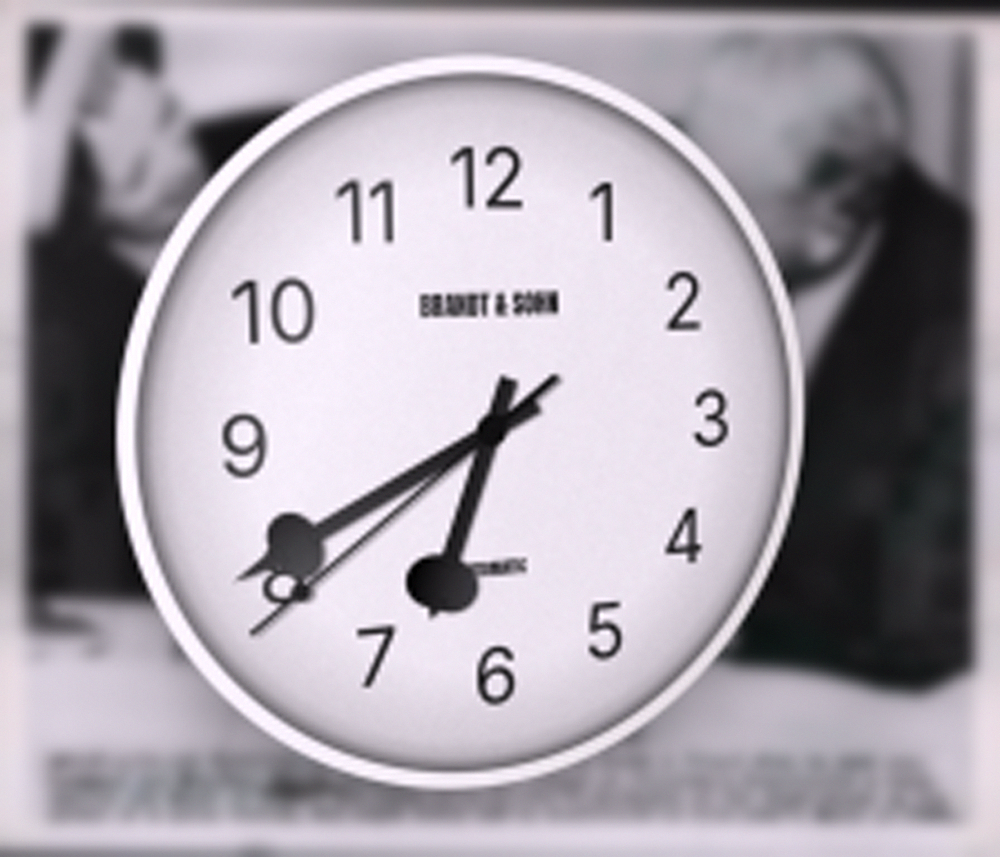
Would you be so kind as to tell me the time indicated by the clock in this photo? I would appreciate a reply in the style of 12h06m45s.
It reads 6h40m39s
